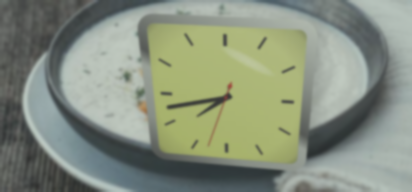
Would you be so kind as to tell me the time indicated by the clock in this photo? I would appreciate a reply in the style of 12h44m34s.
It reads 7h42m33s
